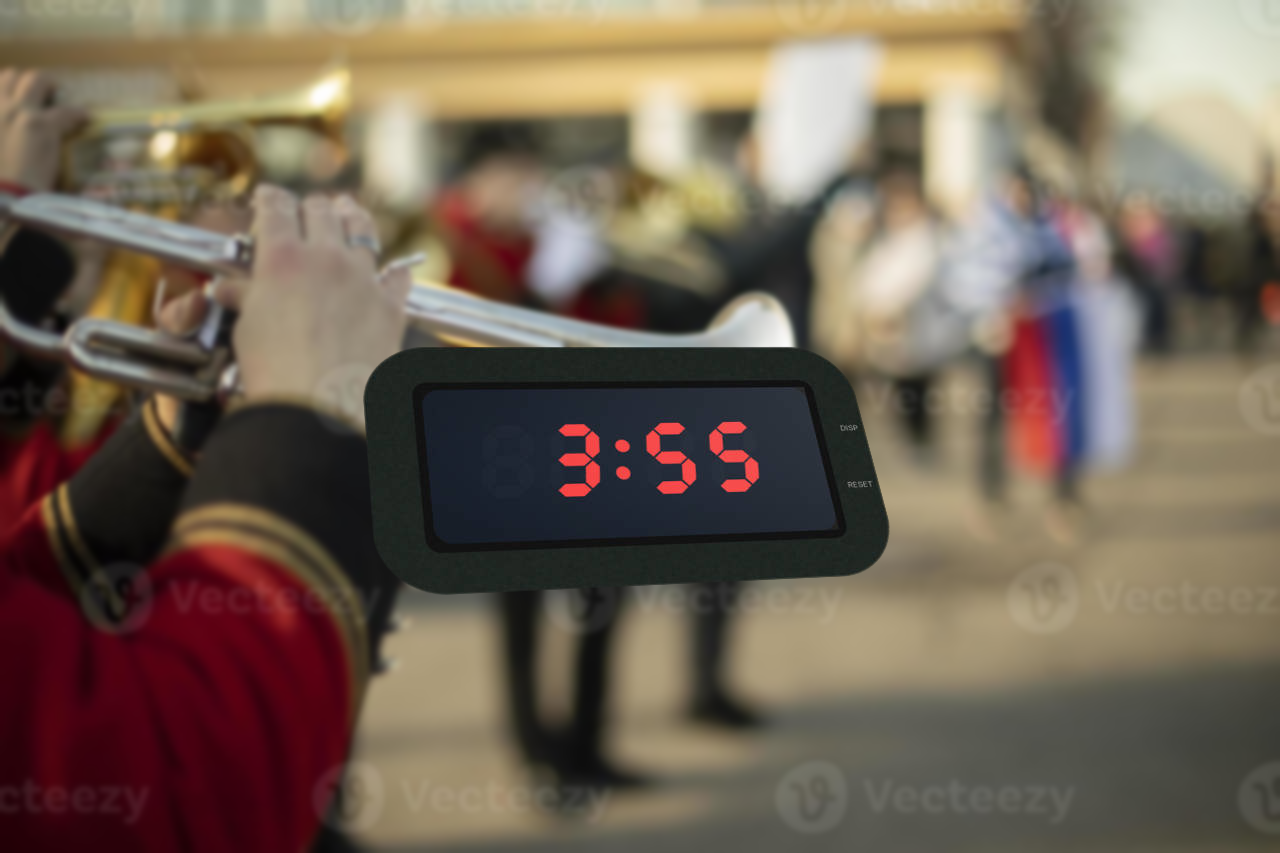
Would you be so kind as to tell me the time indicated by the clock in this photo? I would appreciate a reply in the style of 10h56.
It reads 3h55
